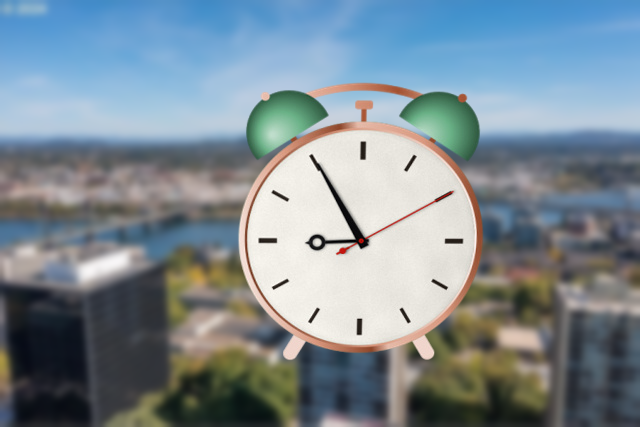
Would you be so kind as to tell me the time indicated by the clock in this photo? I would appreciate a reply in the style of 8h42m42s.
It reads 8h55m10s
